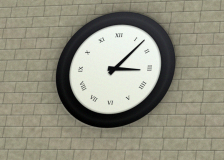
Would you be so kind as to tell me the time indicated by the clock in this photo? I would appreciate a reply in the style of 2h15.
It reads 3h07
